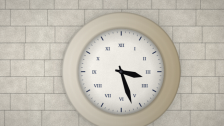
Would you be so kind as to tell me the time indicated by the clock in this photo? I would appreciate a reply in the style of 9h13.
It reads 3h27
